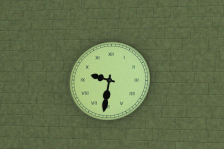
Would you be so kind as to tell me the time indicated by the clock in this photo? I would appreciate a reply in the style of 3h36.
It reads 9h31
